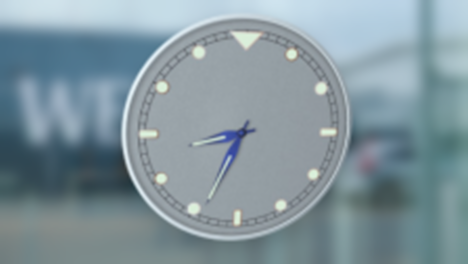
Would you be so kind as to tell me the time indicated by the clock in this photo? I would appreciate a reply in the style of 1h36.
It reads 8h34
